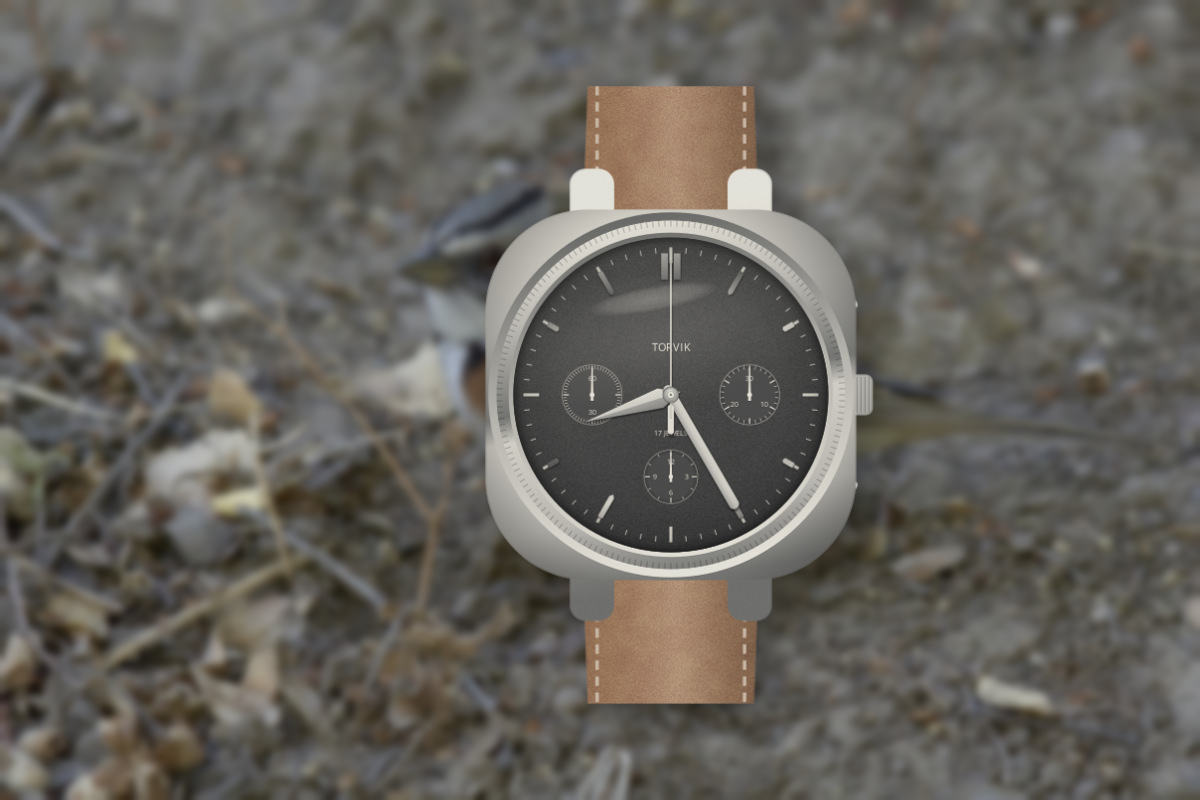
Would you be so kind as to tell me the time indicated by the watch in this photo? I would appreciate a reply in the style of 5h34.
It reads 8h25
